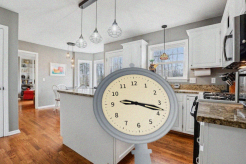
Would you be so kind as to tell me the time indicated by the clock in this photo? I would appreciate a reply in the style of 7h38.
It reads 9h18
